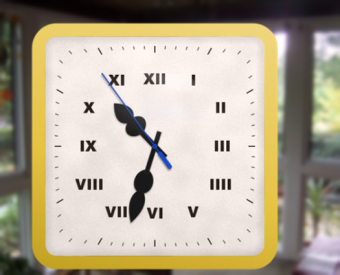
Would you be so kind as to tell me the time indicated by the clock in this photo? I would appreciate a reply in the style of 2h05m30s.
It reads 10h32m54s
